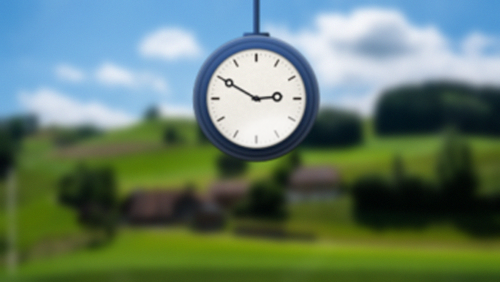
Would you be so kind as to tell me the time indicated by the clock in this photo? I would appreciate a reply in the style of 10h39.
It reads 2h50
